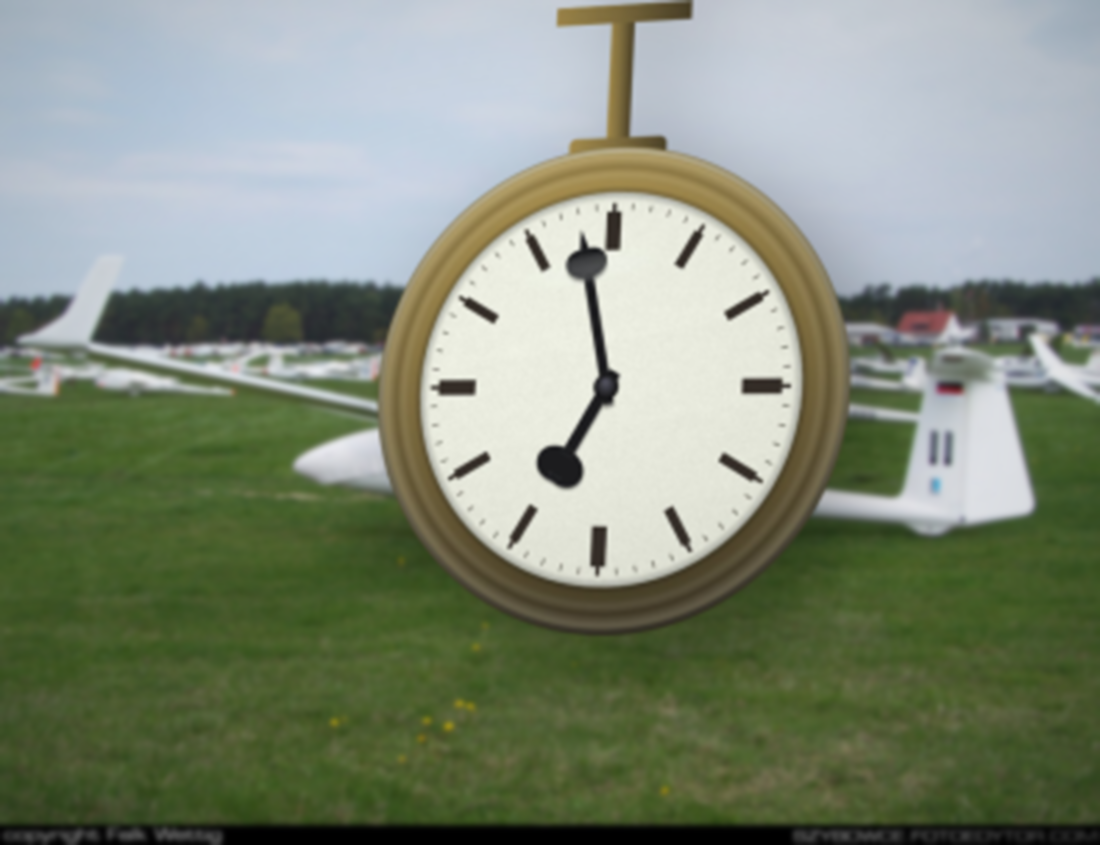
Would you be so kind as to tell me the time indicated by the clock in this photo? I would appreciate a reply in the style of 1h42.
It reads 6h58
